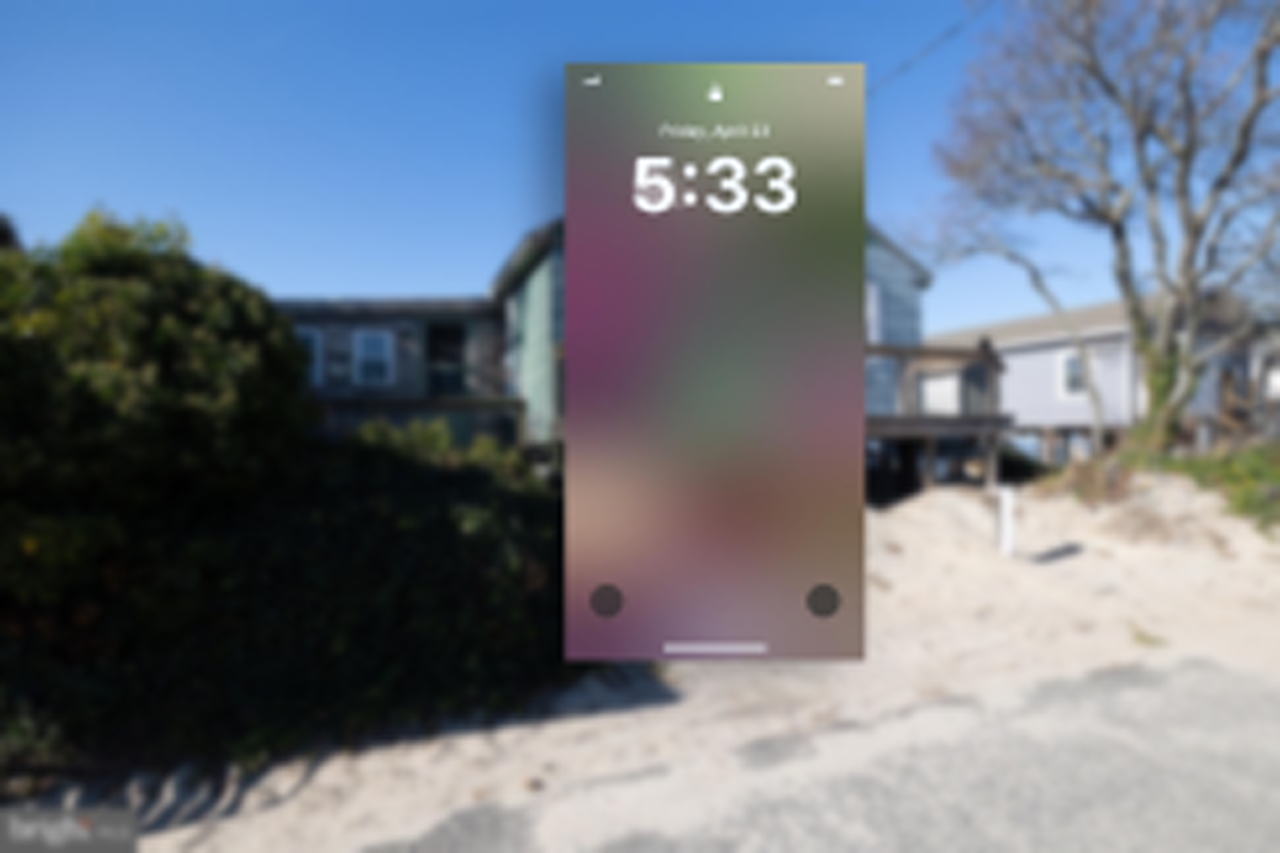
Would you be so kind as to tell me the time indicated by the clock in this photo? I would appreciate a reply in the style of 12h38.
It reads 5h33
